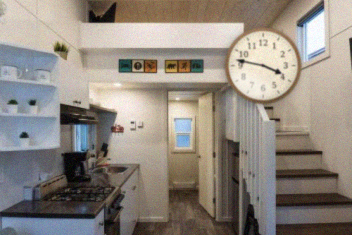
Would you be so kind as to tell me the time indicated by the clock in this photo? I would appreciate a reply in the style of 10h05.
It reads 3h47
